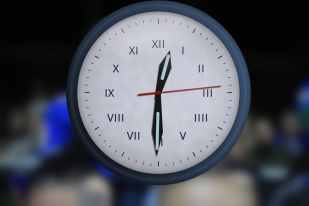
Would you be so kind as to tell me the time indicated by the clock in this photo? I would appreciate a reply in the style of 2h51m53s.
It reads 12h30m14s
